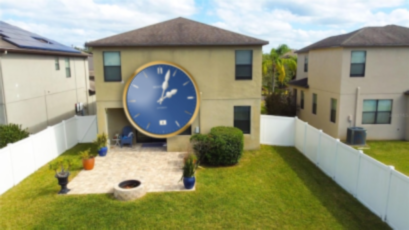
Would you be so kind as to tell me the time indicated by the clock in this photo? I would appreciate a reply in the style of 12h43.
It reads 2h03
